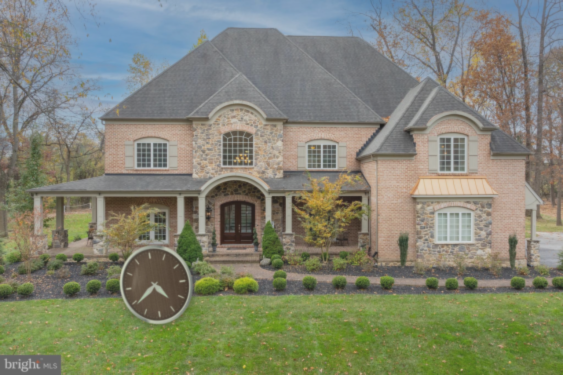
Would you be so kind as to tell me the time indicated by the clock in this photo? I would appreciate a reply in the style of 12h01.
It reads 4h39
